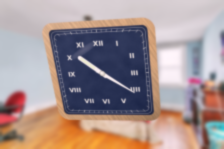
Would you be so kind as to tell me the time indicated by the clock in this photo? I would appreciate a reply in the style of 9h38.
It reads 10h21
